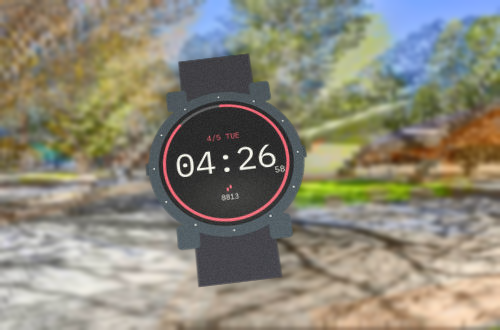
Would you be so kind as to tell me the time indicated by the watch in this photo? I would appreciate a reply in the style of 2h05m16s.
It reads 4h26m58s
